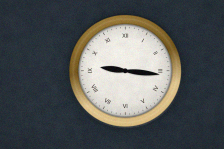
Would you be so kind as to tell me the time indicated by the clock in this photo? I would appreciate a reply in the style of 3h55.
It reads 9h16
